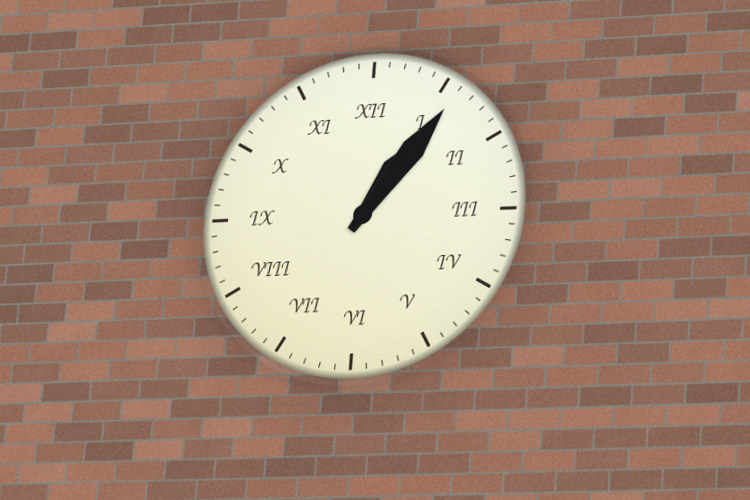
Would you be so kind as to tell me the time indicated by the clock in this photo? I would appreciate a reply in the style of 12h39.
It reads 1h06
